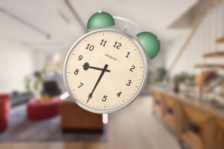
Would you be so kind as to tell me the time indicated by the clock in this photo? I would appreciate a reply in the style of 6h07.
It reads 8h30
